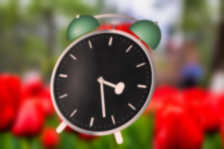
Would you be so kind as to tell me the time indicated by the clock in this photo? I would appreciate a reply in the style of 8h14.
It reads 3h27
